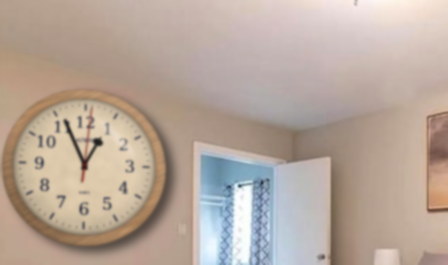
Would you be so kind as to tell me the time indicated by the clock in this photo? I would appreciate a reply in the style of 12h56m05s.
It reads 12h56m01s
